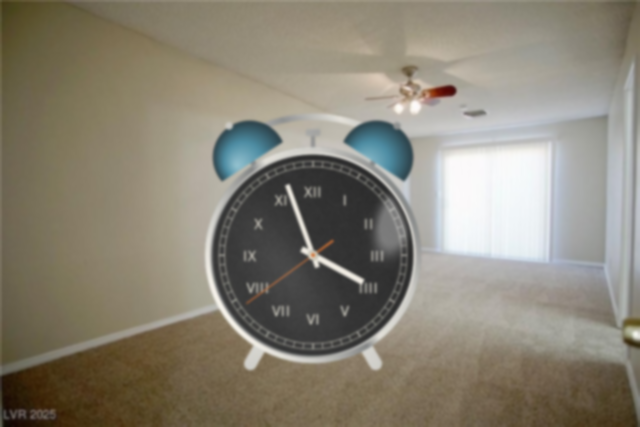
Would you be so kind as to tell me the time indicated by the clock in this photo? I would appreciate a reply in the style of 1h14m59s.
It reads 3h56m39s
